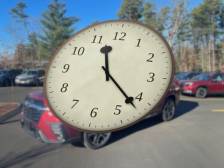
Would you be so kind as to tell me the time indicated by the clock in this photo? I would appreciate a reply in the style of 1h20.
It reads 11h22
